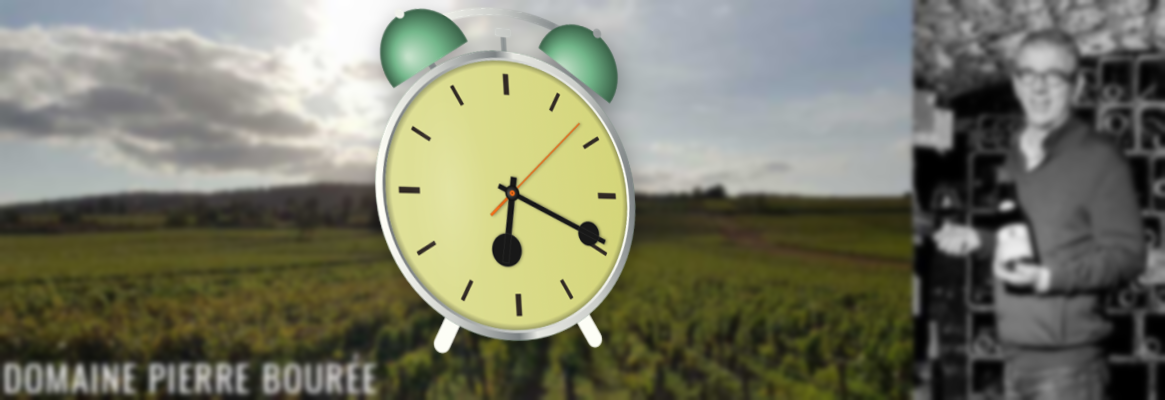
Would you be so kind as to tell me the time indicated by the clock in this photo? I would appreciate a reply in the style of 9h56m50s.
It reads 6h19m08s
